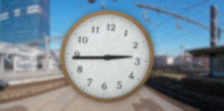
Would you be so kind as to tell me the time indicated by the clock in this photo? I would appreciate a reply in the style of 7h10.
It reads 2h44
